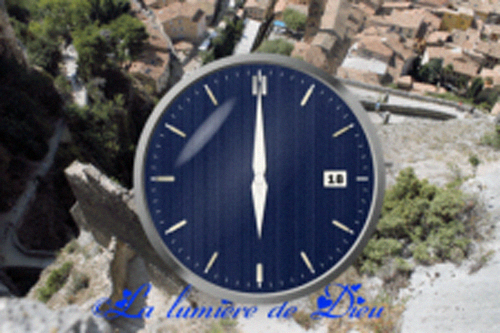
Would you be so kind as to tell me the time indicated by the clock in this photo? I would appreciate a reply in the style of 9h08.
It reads 6h00
